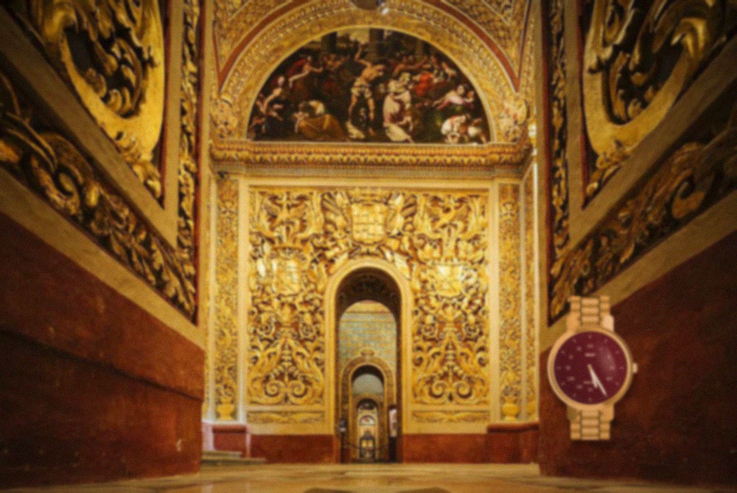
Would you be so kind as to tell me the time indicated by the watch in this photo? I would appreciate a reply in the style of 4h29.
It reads 5h25
